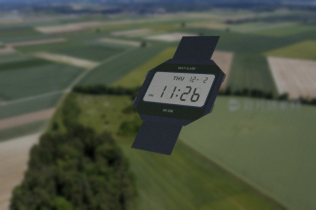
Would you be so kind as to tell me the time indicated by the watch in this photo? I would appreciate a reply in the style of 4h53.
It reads 11h26
